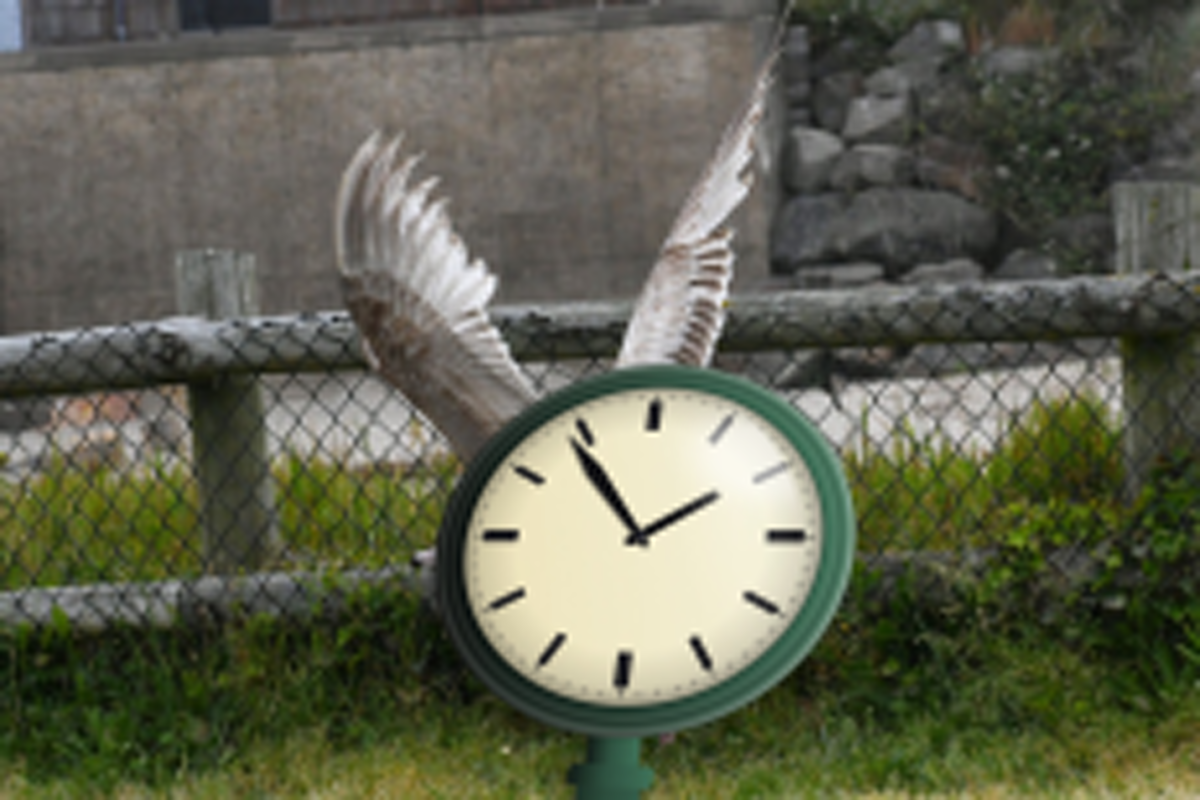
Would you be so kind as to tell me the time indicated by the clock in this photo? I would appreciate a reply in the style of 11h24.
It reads 1h54
